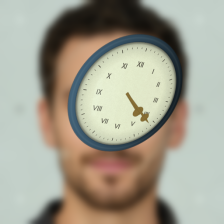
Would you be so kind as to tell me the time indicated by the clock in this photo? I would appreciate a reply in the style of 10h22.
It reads 4h21
